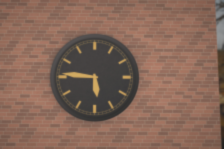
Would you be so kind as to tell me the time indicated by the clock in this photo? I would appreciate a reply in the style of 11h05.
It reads 5h46
